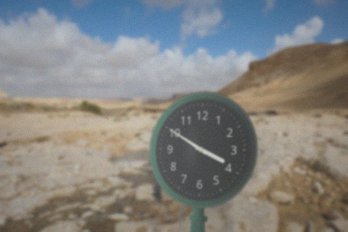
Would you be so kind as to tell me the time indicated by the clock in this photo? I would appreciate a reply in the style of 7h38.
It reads 3h50
